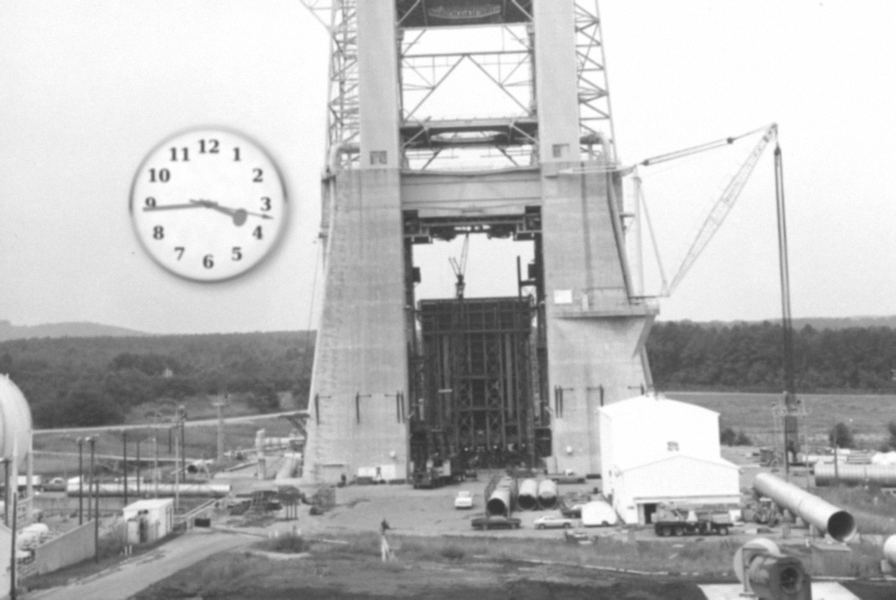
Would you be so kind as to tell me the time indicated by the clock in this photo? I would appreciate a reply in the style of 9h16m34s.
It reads 3h44m17s
